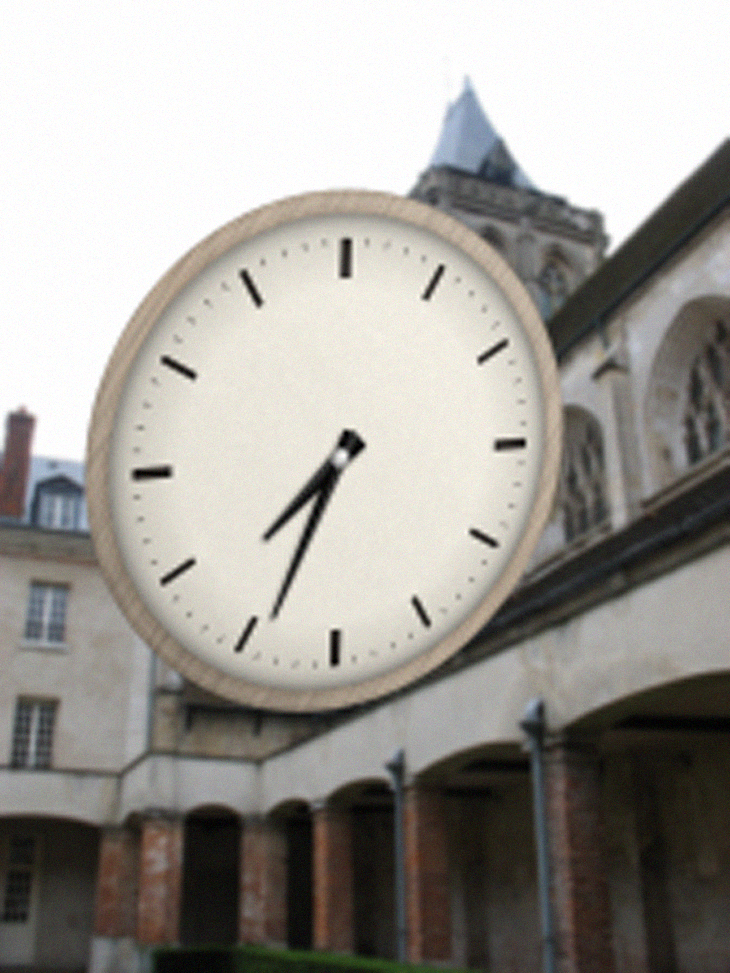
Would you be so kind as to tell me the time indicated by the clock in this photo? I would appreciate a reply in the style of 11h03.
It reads 7h34
